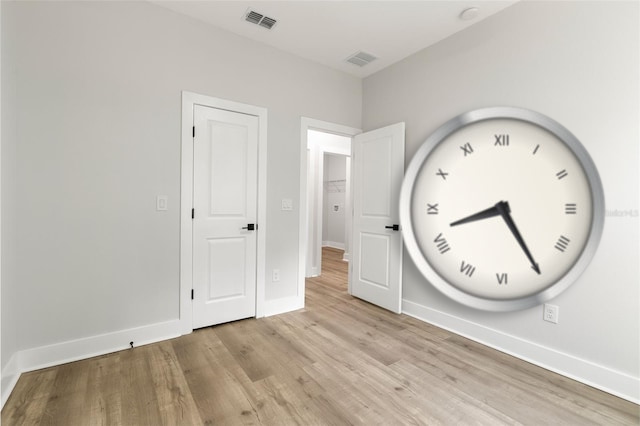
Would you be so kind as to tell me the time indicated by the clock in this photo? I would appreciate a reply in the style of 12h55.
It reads 8h25
